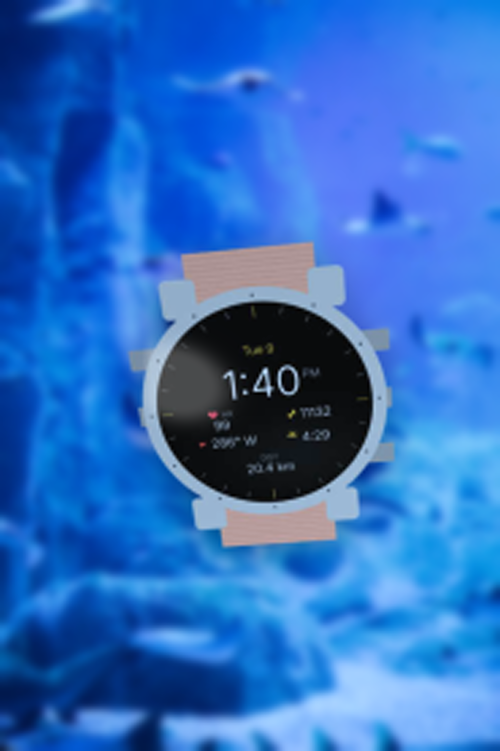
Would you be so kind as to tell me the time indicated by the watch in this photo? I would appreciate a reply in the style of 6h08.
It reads 1h40
